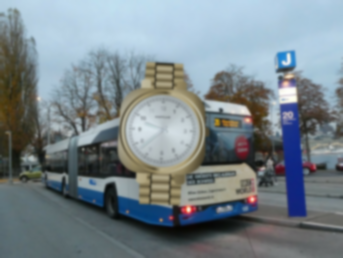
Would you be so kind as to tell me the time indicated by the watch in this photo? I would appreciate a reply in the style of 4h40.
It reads 9h38
